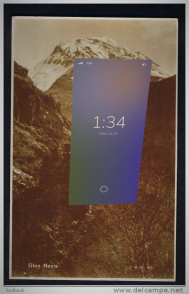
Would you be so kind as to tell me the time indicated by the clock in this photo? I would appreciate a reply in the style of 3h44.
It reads 1h34
